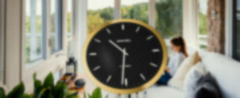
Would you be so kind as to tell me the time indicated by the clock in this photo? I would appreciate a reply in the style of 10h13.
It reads 10h31
